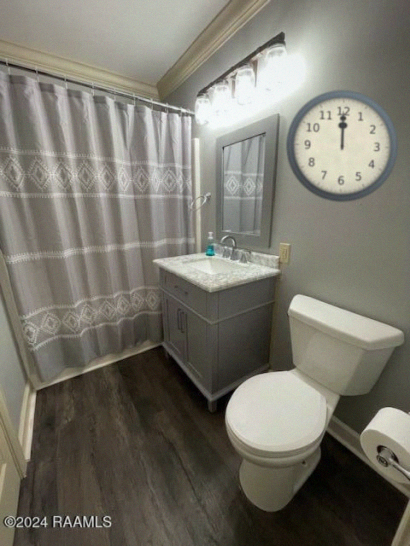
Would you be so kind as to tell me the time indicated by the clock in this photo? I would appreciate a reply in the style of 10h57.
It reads 12h00
